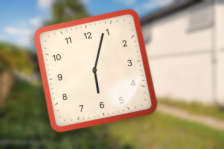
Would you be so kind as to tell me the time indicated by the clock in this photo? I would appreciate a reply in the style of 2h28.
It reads 6h04
